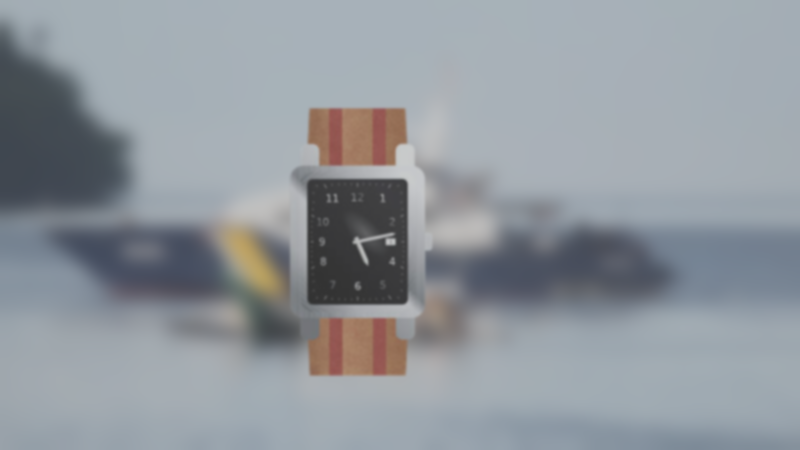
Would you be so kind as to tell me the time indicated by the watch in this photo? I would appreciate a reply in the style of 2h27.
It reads 5h13
